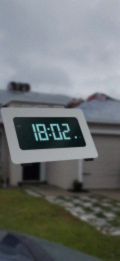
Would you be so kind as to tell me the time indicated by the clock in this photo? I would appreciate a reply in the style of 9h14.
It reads 18h02
